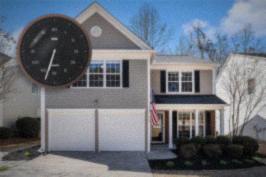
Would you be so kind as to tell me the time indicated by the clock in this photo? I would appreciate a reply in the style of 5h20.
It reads 6h33
